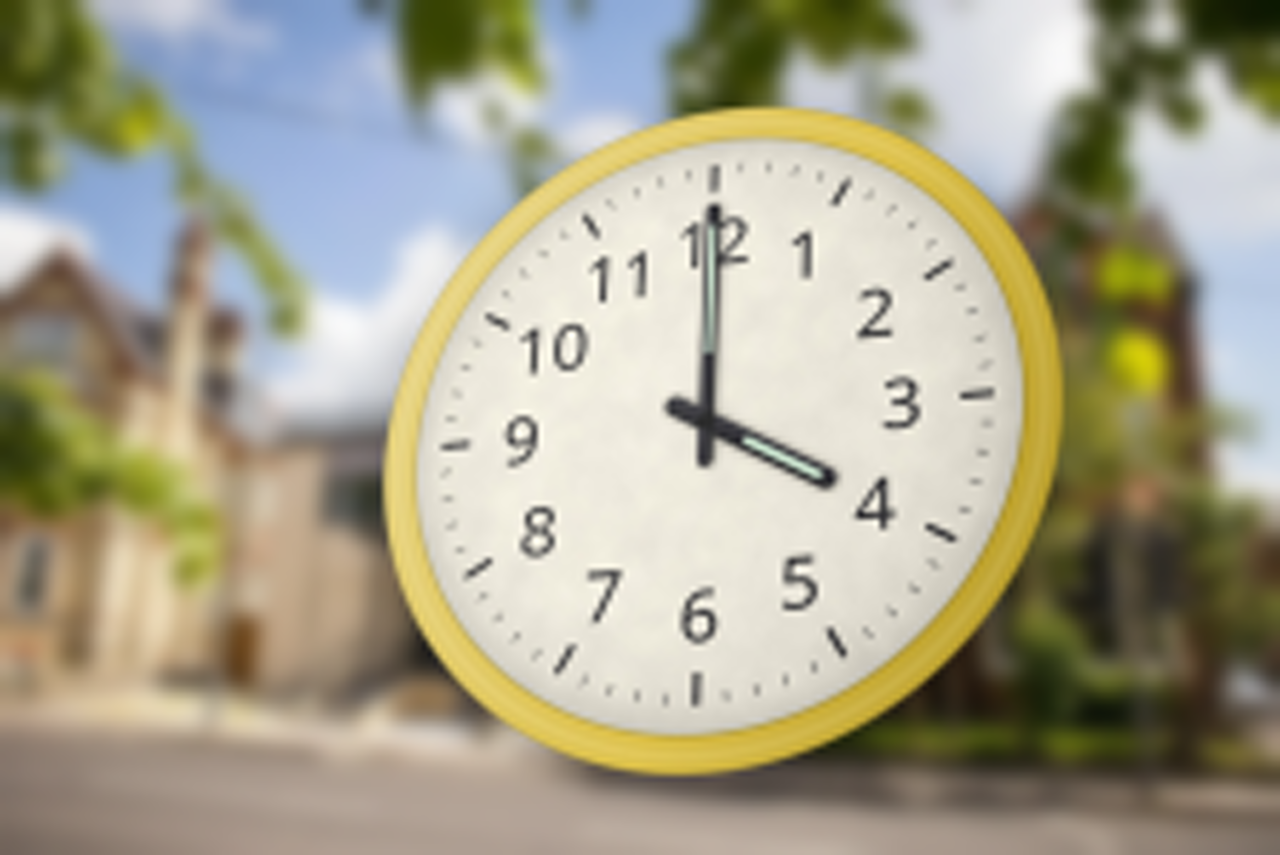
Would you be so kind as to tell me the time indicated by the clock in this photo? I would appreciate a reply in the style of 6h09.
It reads 4h00
